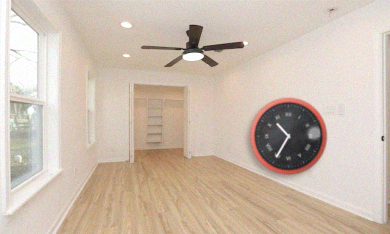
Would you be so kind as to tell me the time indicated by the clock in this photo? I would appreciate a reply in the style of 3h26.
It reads 10h35
